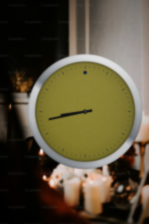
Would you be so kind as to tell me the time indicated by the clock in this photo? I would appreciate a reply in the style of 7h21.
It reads 8h43
